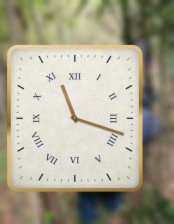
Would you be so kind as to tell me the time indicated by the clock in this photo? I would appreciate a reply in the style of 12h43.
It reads 11h18
